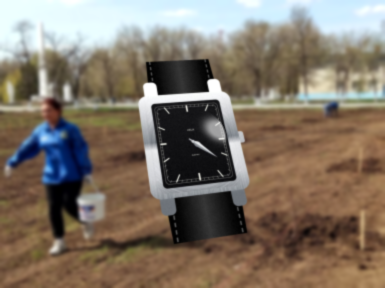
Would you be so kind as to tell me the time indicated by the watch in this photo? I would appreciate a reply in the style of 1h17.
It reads 4h22
